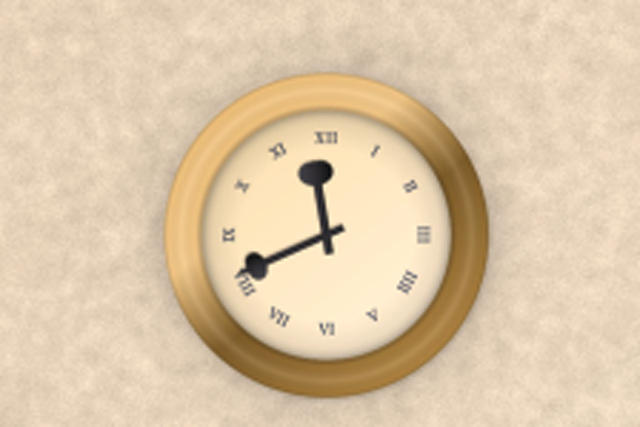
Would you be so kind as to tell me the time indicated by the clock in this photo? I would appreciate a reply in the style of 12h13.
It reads 11h41
